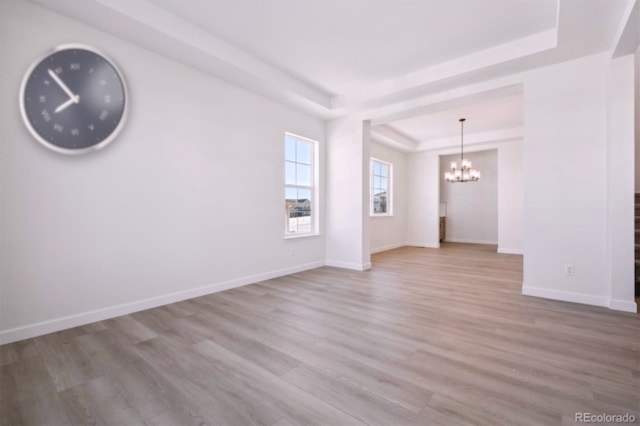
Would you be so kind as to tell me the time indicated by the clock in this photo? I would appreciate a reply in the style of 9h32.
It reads 7h53
